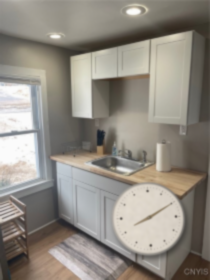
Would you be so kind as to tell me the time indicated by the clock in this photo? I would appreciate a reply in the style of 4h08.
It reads 8h10
